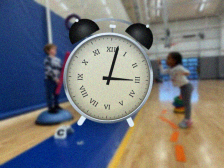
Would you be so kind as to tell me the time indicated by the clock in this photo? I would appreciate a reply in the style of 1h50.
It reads 3h02
